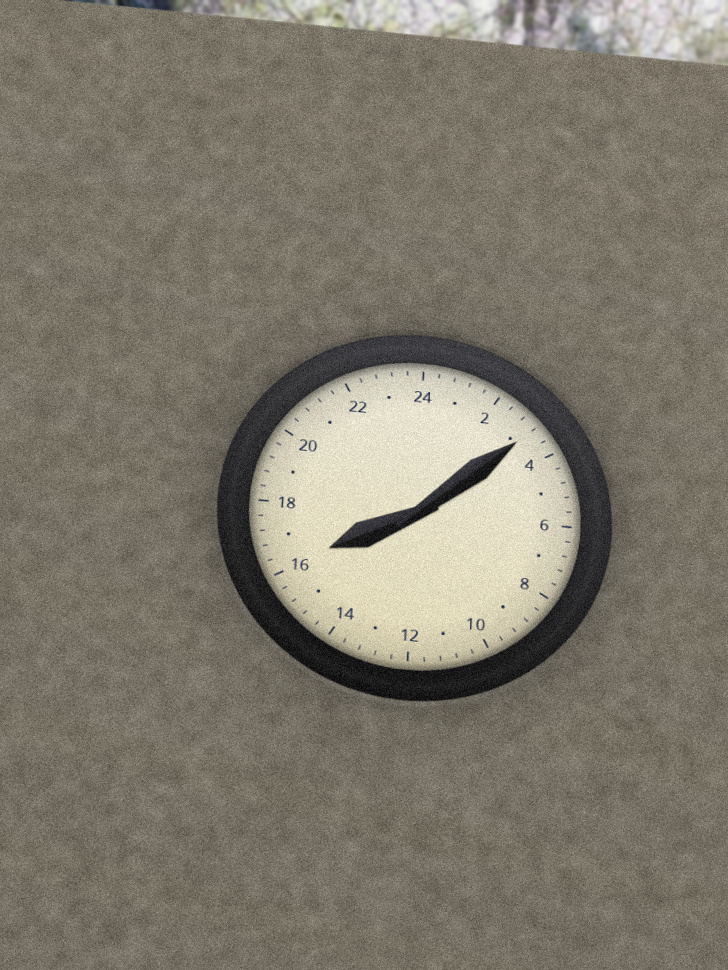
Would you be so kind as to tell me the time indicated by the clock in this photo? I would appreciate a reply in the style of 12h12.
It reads 16h08
